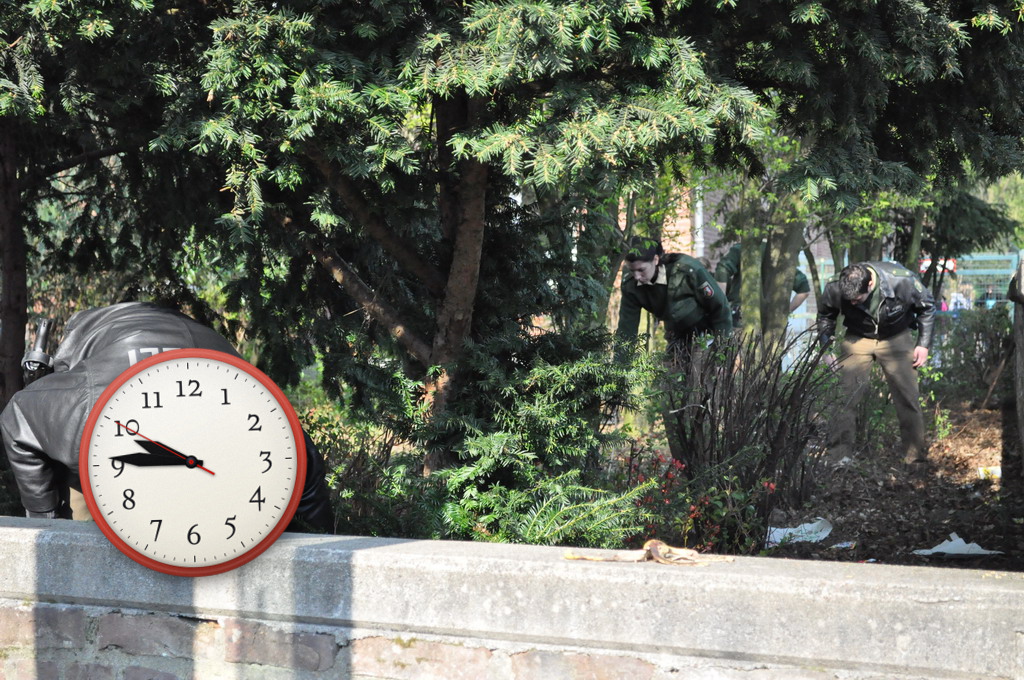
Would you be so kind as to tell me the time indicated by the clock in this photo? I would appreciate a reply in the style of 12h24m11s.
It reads 9h45m50s
